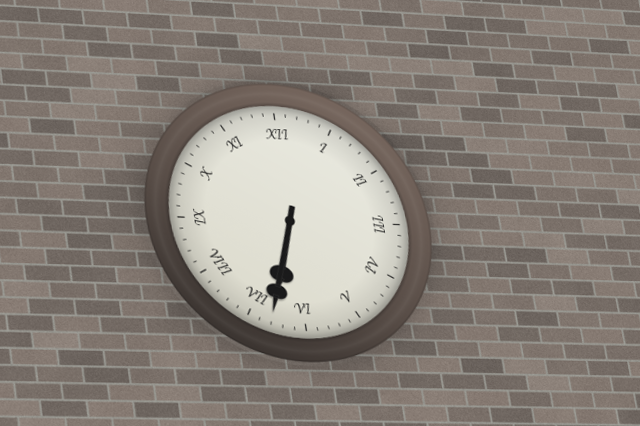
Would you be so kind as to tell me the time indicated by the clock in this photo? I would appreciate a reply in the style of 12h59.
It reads 6h33
